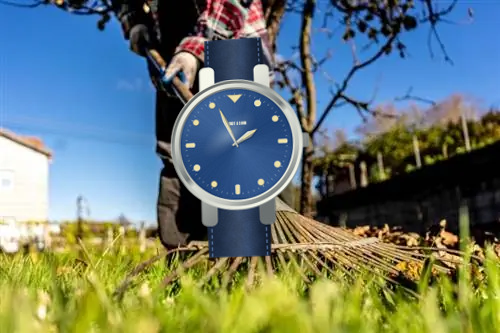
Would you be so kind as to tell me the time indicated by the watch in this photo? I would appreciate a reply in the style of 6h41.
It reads 1h56
